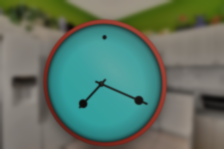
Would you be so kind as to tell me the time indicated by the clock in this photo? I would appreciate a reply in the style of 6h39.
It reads 7h18
